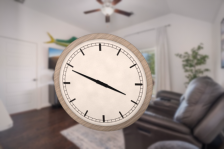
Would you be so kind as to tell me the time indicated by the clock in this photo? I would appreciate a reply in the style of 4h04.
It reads 3h49
